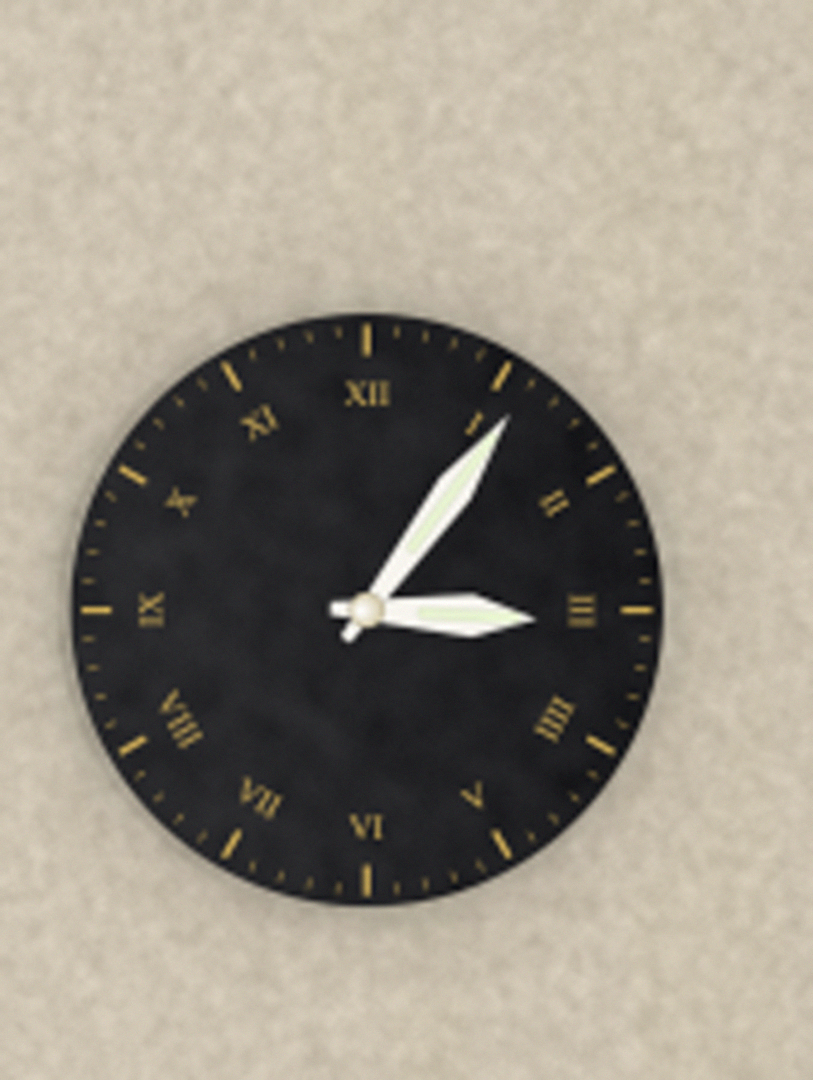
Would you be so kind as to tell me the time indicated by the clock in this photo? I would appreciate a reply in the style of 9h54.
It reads 3h06
